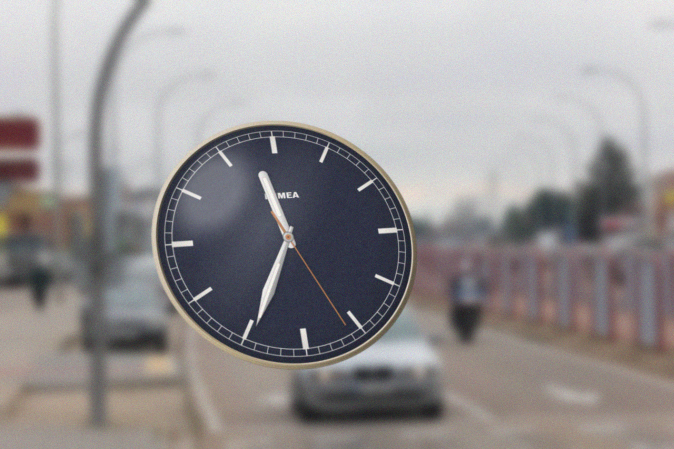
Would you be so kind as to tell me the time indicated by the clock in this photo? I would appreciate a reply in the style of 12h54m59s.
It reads 11h34m26s
